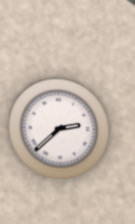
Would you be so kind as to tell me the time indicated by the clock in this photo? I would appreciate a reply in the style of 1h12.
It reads 2h38
